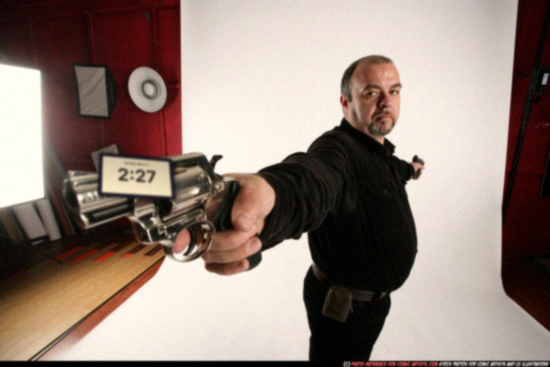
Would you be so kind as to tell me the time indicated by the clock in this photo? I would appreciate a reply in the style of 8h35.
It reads 2h27
